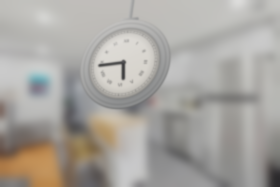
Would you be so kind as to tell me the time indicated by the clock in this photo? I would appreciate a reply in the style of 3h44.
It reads 5h44
